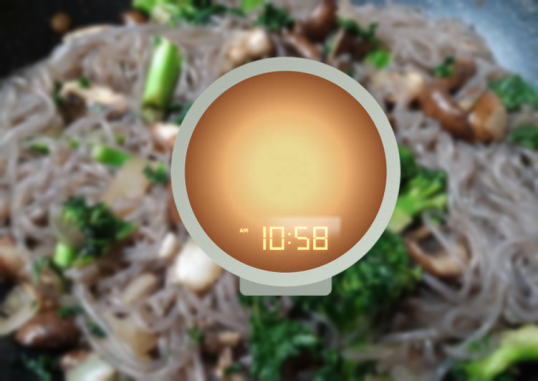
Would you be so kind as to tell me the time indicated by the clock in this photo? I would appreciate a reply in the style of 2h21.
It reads 10h58
